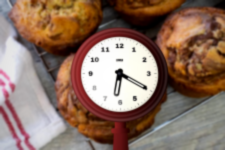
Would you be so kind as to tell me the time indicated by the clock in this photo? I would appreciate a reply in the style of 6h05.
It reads 6h20
